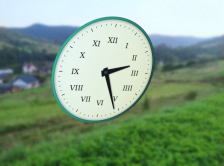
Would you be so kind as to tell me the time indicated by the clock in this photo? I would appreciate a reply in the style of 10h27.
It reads 2h26
